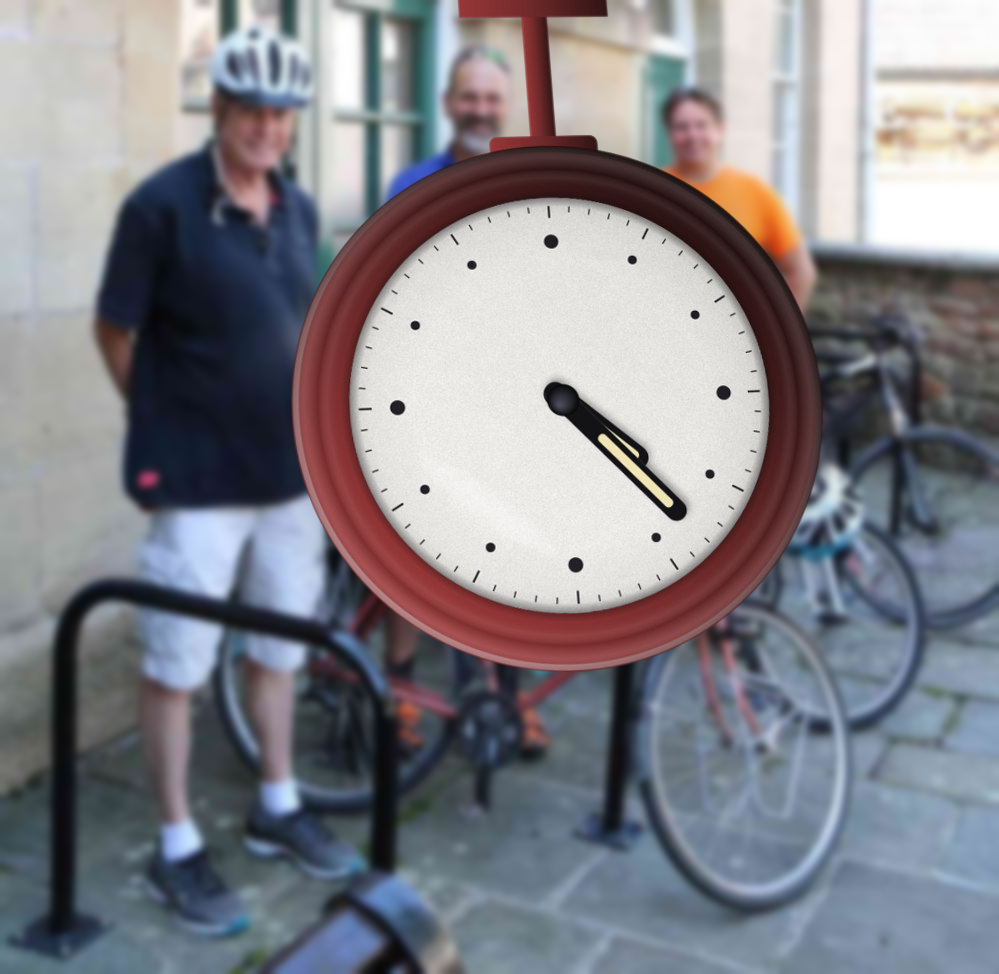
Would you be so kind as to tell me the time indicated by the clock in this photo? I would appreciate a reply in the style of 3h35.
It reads 4h23
